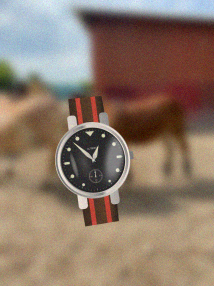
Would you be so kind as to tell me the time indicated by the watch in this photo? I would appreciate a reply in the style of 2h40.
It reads 12h53
